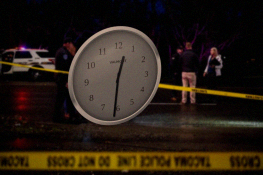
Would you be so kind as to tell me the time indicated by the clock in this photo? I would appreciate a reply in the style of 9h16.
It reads 12h31
